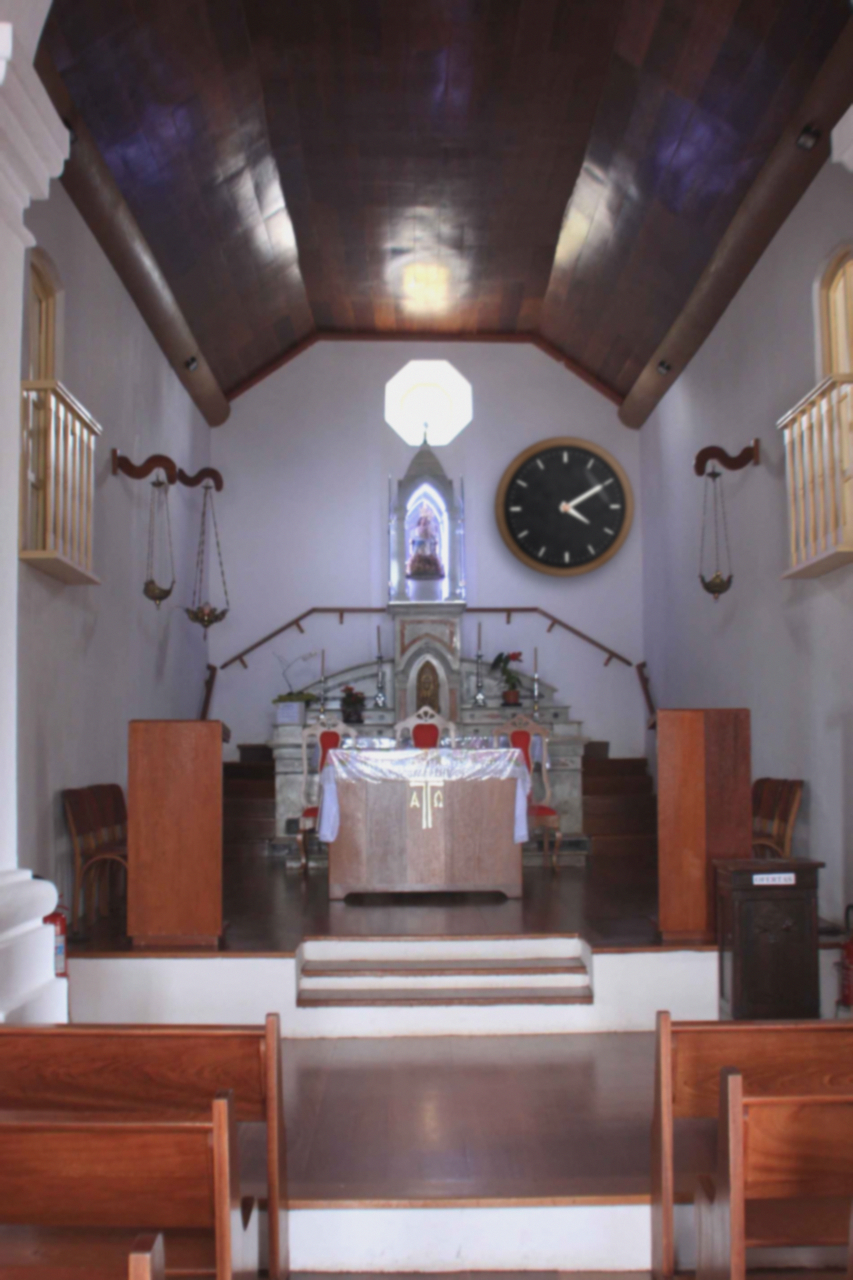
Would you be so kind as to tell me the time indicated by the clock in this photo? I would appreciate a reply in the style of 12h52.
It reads 4h10
